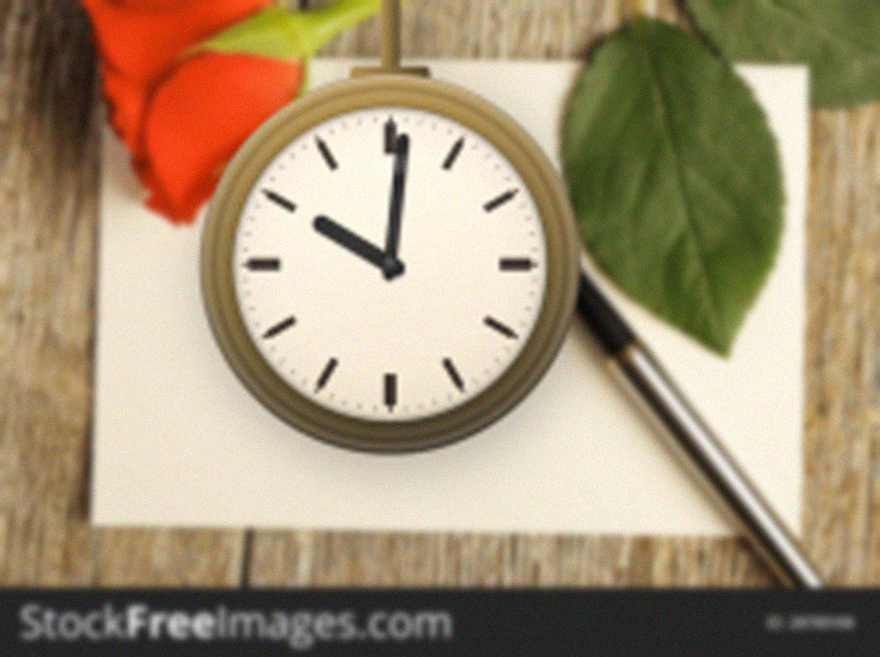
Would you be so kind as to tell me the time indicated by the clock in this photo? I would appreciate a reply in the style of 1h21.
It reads 10h01
